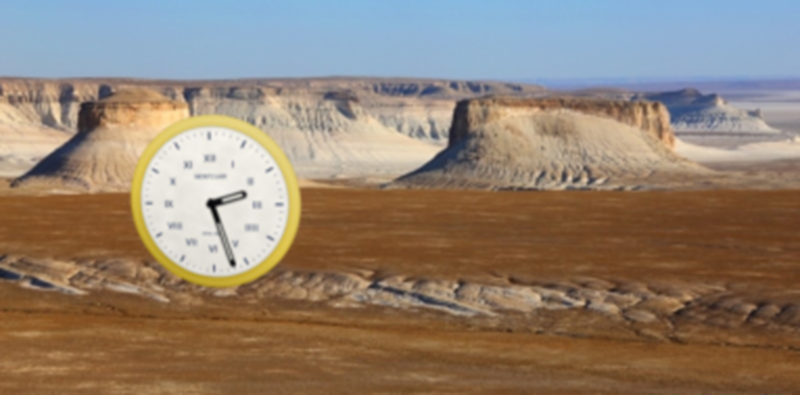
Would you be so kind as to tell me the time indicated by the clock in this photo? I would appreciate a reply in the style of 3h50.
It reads 2h27
